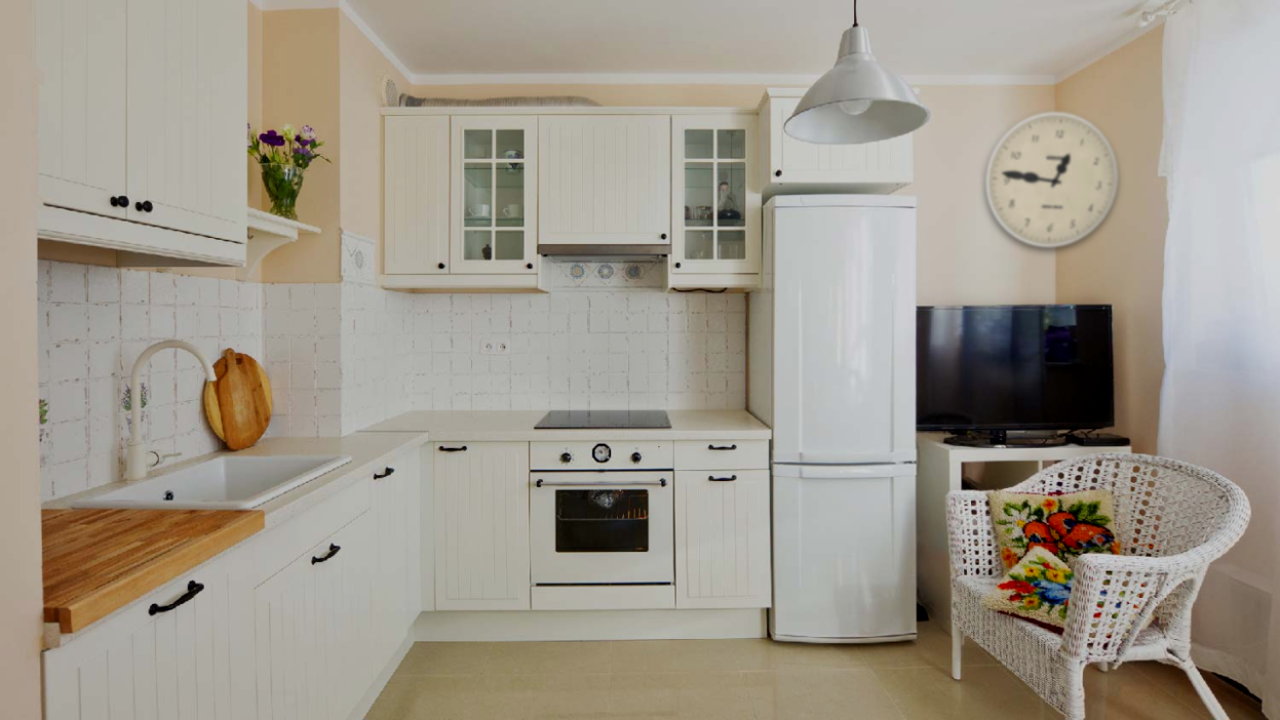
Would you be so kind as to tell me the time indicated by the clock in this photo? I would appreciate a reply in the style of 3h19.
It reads 12h46
